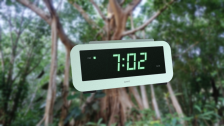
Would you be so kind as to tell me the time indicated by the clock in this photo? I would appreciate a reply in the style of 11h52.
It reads 7h02
